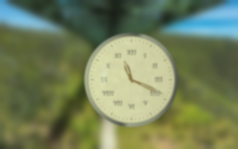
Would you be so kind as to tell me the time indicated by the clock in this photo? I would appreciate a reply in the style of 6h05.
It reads 11h19
